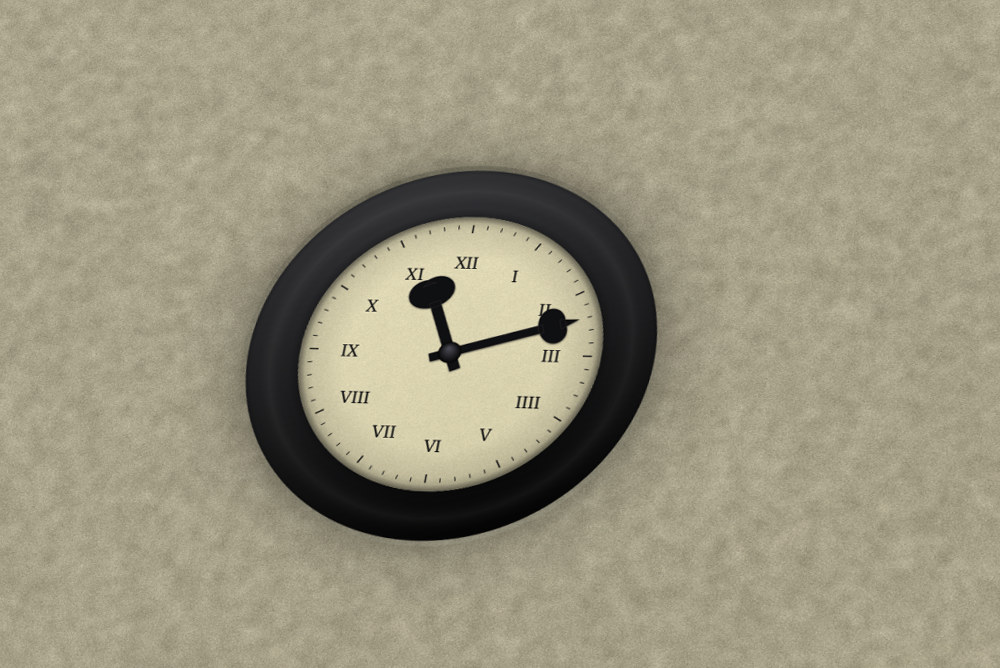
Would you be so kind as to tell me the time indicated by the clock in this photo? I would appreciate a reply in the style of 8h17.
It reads 11h12
